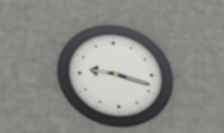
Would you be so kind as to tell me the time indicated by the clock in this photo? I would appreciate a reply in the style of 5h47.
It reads 9h18
